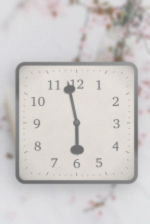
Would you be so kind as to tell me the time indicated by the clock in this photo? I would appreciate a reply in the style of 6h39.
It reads 5h58
